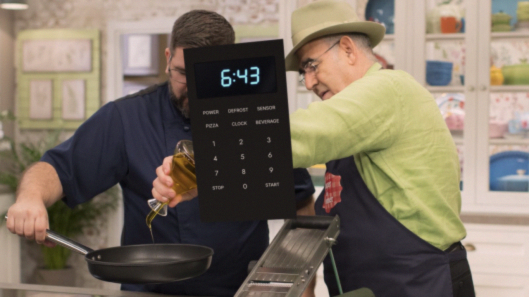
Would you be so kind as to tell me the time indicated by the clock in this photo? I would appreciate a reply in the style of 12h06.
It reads 6h43
